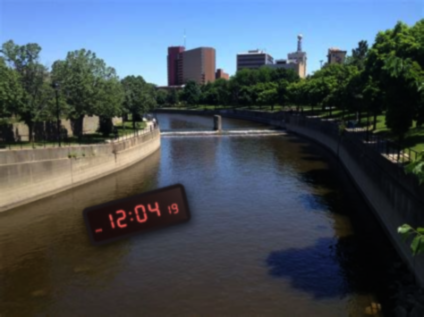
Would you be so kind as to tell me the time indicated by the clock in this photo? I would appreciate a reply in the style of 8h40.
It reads 12h04
